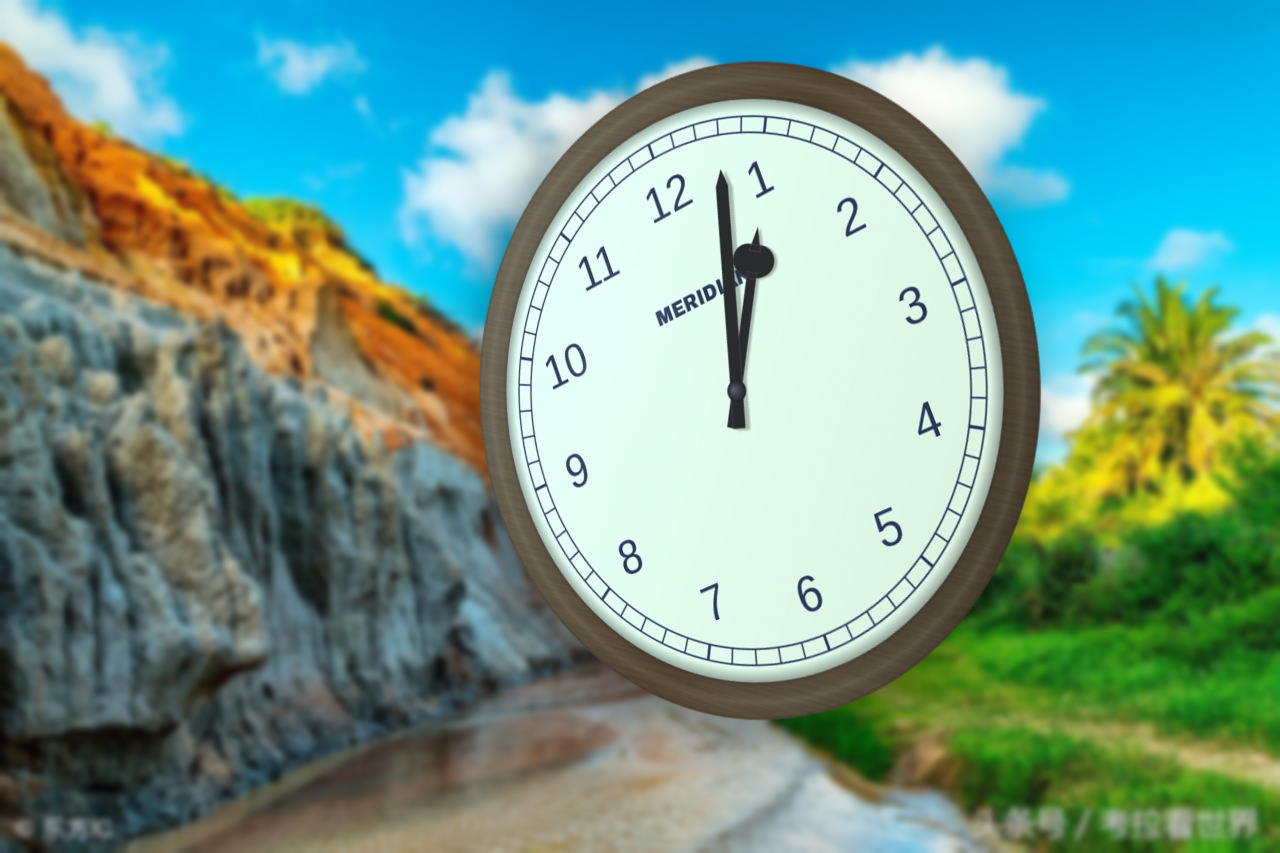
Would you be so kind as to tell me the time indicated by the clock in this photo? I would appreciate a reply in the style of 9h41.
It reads 1h03
